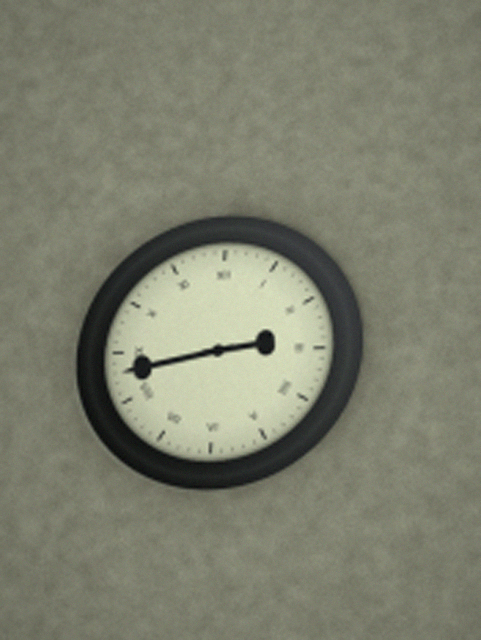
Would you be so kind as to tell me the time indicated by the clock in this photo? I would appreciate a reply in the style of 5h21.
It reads 2h43
